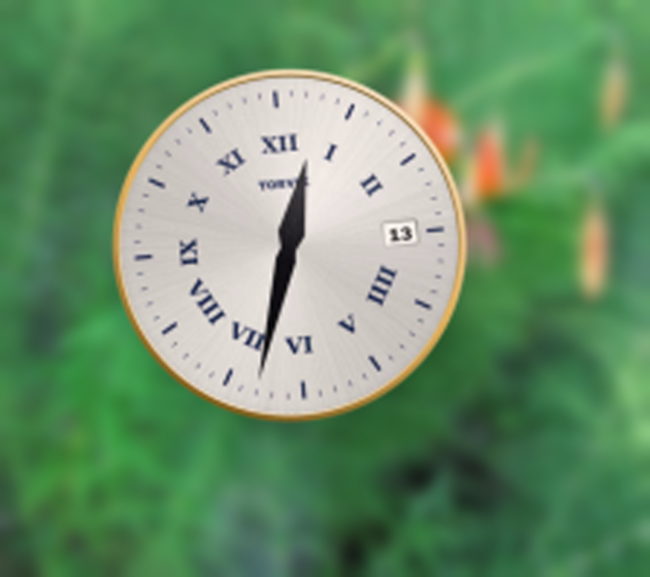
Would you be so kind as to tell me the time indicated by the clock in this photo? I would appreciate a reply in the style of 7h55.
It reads 12h33
